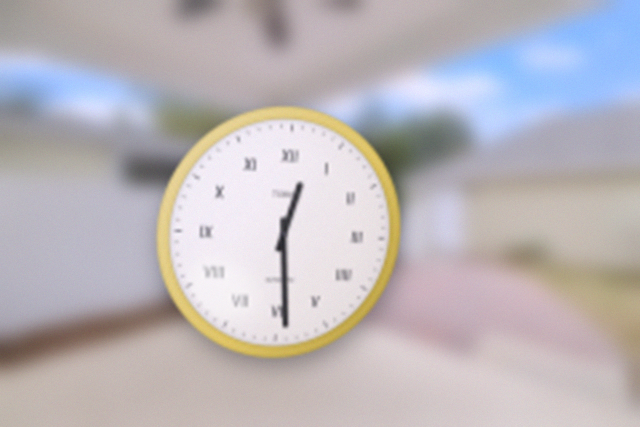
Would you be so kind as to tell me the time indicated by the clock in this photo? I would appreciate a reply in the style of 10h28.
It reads 12h29
